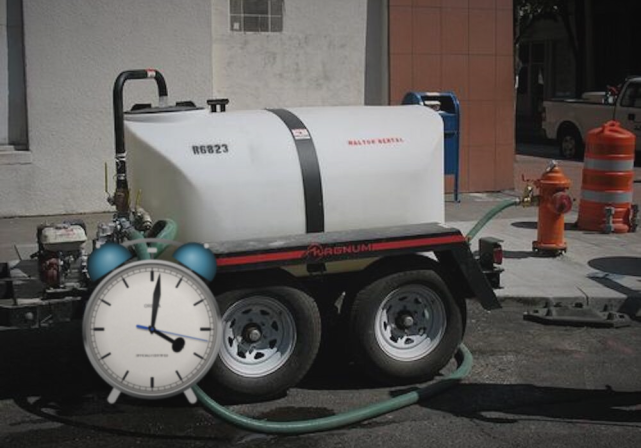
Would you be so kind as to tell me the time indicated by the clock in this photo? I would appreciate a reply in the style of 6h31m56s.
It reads 4h01m17s
